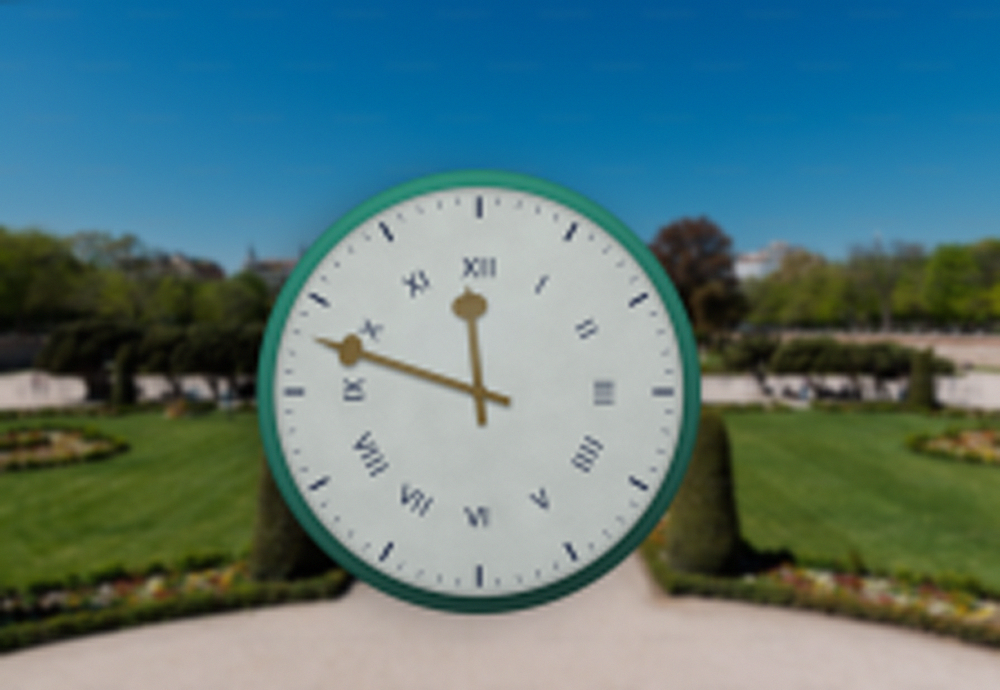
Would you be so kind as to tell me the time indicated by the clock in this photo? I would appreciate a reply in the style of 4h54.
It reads 11h48
